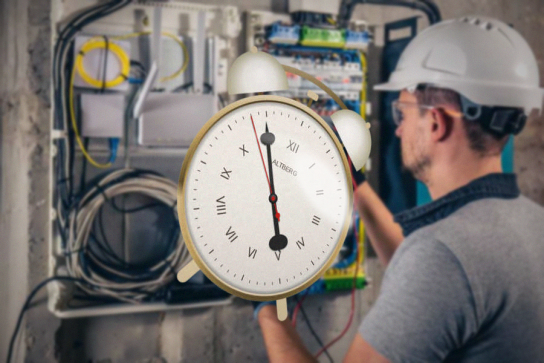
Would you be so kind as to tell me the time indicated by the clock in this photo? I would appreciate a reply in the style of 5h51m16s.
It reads 4h54m53s
